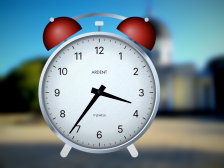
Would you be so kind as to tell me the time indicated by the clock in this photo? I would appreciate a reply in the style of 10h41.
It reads 3h36
